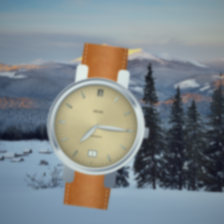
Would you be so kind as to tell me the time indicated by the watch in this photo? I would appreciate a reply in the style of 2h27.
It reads 7h15
